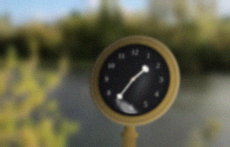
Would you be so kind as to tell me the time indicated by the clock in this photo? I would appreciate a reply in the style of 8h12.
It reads 1h36
